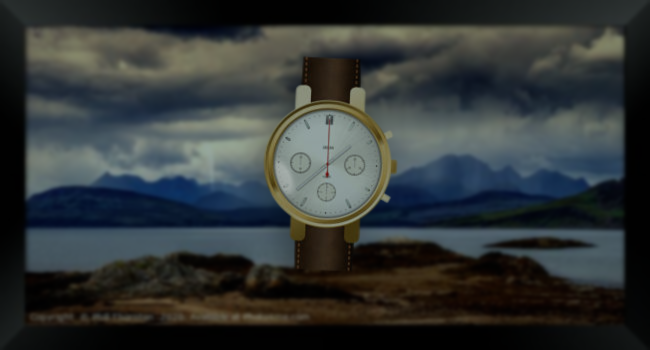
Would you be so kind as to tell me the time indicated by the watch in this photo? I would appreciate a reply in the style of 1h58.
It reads 1h38
